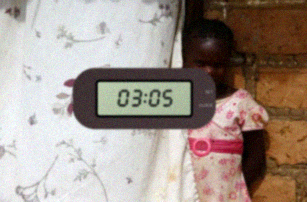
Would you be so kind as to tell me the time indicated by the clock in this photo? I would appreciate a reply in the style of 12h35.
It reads 3h05
